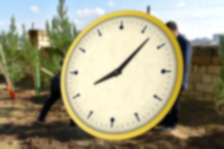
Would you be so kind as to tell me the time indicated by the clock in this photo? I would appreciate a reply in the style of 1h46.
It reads 8h07
